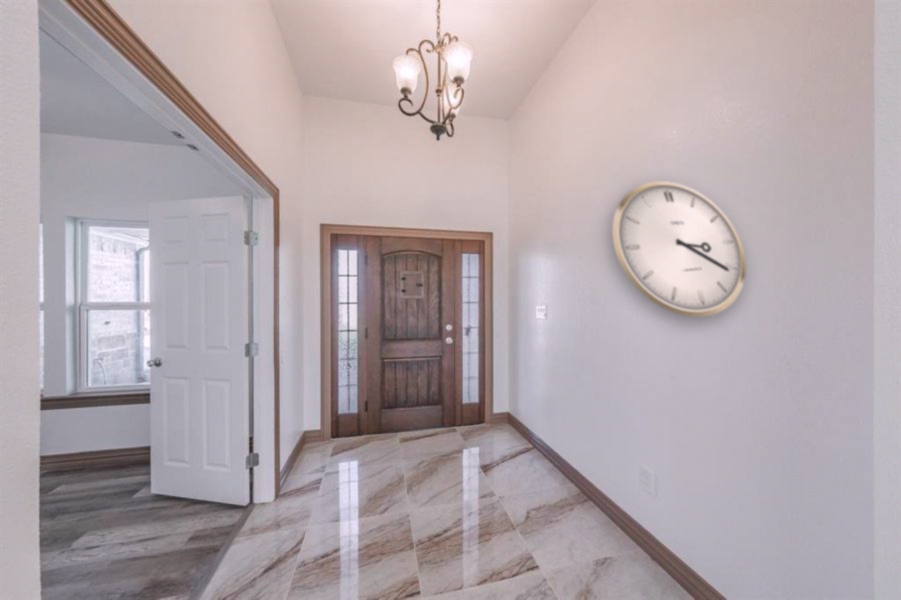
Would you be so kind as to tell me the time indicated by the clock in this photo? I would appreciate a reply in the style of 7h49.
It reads 3h21
